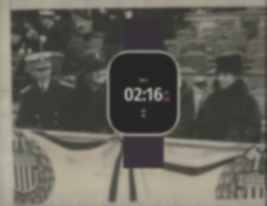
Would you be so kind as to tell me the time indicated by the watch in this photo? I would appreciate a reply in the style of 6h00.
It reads 2h16
